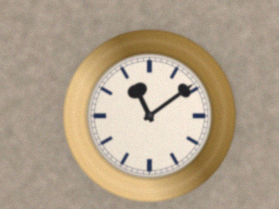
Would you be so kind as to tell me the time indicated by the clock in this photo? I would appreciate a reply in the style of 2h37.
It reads 11h09
